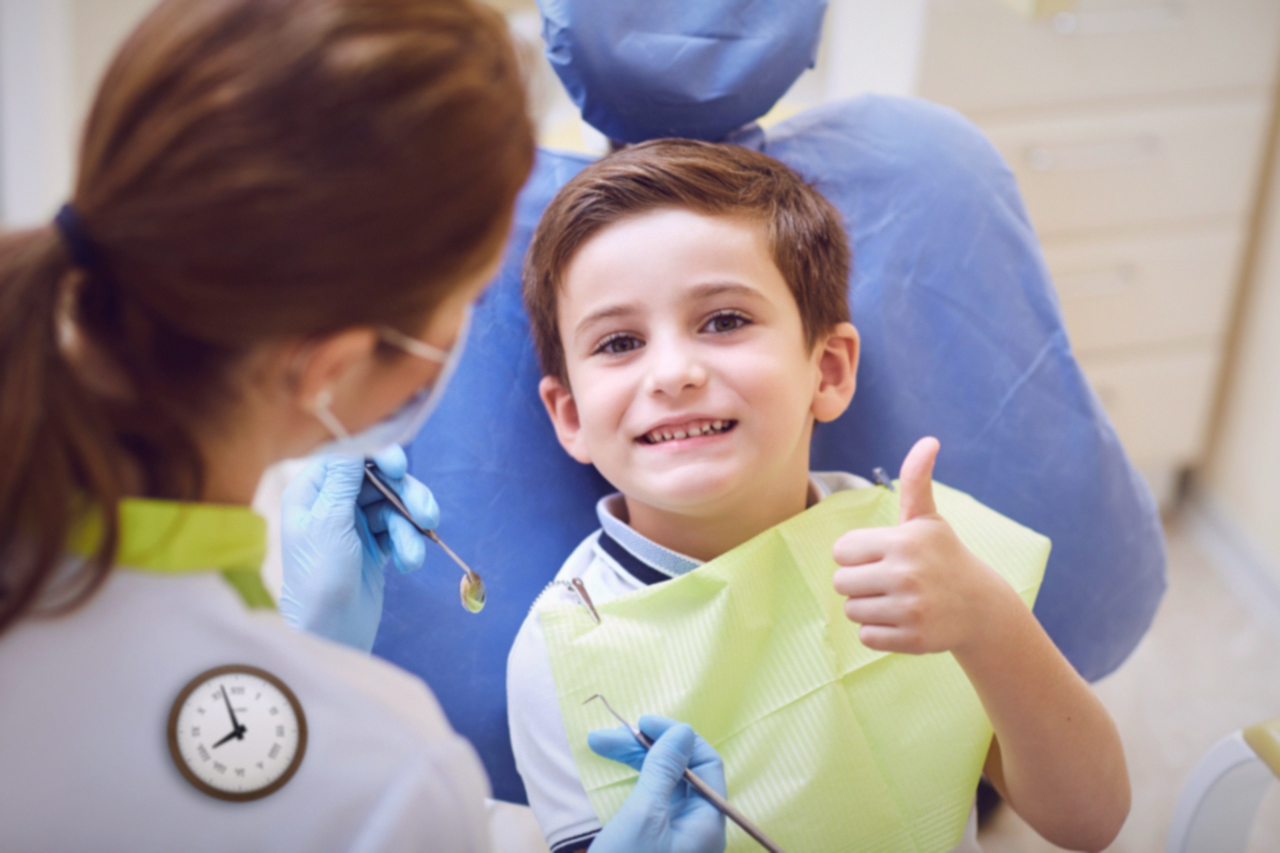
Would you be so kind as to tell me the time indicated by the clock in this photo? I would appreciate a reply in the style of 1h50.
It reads 7h57
